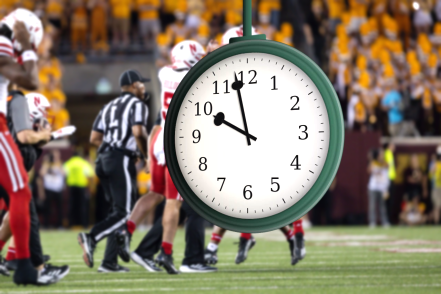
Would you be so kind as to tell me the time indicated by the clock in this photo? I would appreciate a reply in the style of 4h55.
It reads 9h58
